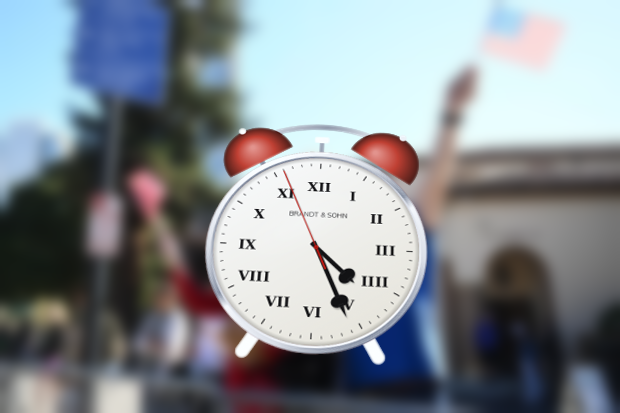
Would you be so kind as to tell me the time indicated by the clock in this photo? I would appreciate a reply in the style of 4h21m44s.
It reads 4h25m56s
